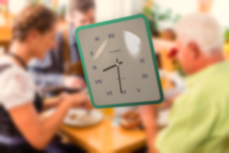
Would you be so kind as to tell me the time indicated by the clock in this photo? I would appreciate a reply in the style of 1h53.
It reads 8h31
